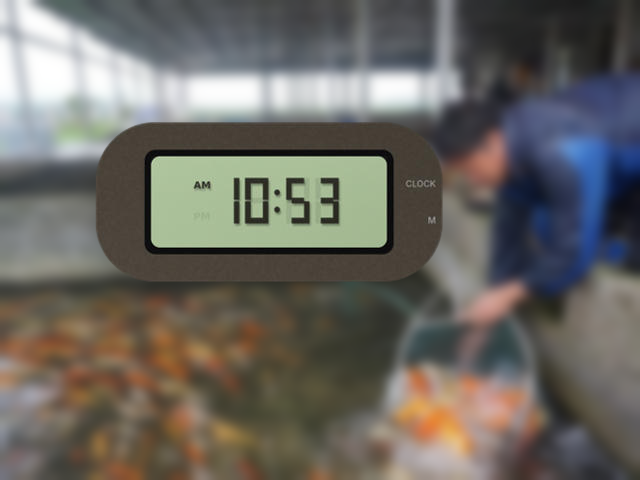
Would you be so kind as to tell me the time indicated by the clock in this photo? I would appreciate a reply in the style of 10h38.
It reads 10h53
